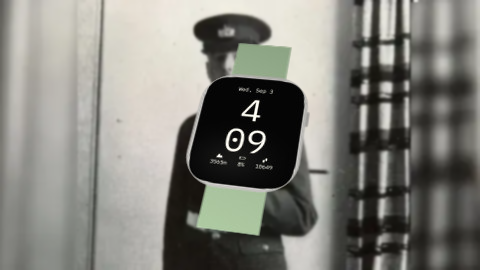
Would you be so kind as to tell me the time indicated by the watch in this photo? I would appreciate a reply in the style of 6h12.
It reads 4h09
